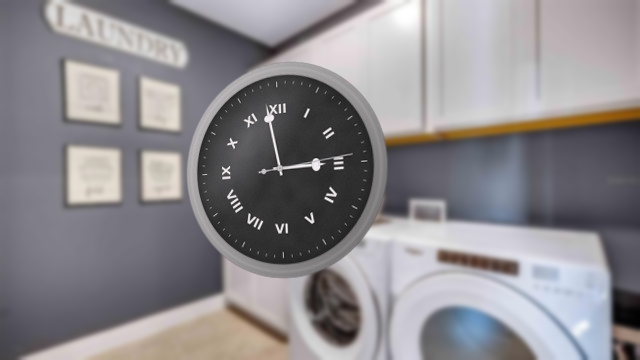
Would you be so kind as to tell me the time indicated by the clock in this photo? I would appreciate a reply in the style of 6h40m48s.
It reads 2h58m14s
